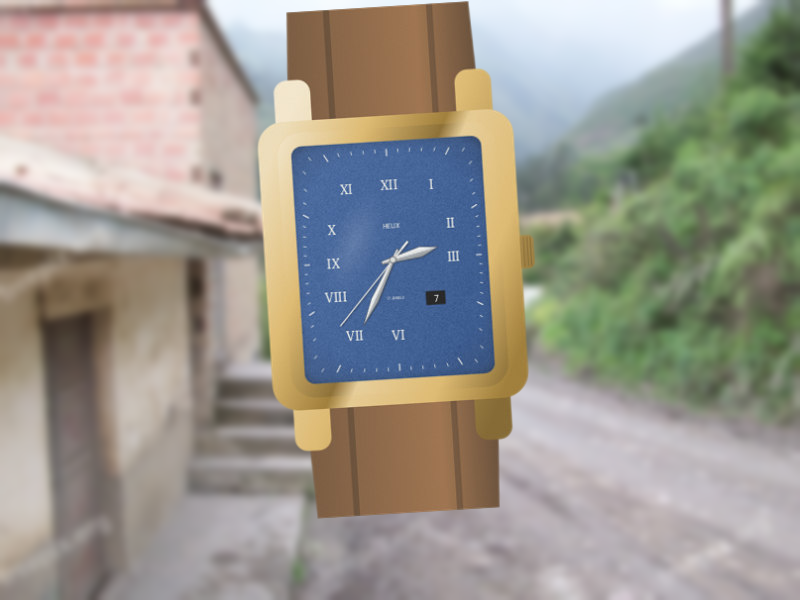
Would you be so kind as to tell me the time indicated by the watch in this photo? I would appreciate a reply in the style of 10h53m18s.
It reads 2h34m37s
